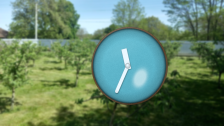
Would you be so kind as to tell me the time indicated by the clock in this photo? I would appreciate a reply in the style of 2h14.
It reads 11h34
